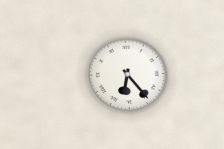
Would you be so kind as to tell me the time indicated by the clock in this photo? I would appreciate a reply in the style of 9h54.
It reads 6h24
